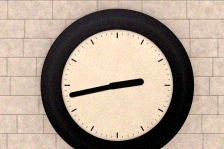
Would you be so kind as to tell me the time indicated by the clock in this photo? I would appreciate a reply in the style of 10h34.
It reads 2h43
